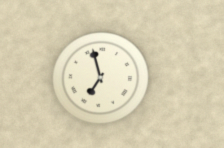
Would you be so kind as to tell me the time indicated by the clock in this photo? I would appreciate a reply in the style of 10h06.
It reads 6h57
